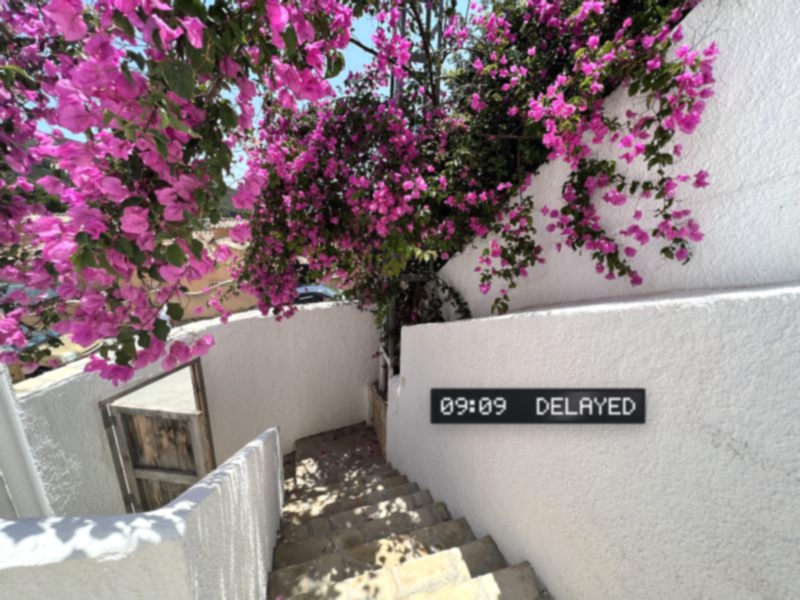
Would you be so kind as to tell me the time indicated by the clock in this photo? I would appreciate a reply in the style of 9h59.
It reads 9h09
